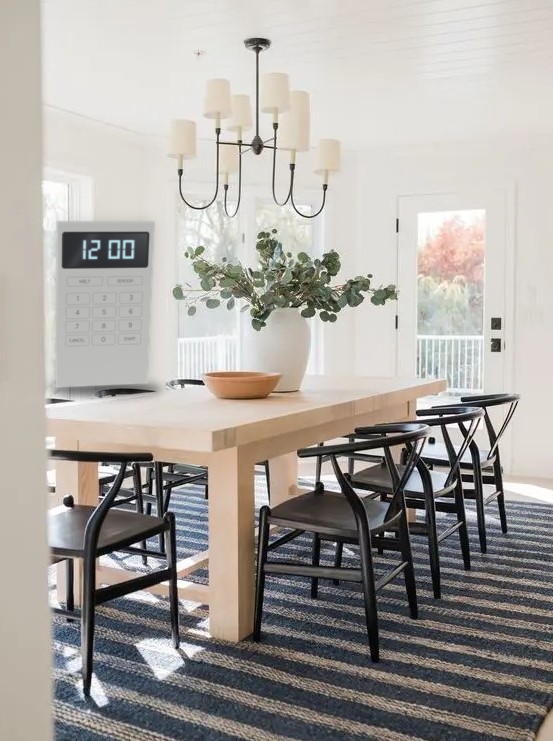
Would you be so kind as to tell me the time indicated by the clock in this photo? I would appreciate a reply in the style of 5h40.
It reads 12h00
